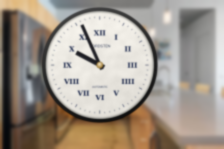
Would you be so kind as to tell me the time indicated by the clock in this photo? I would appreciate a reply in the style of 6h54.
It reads 9h56
